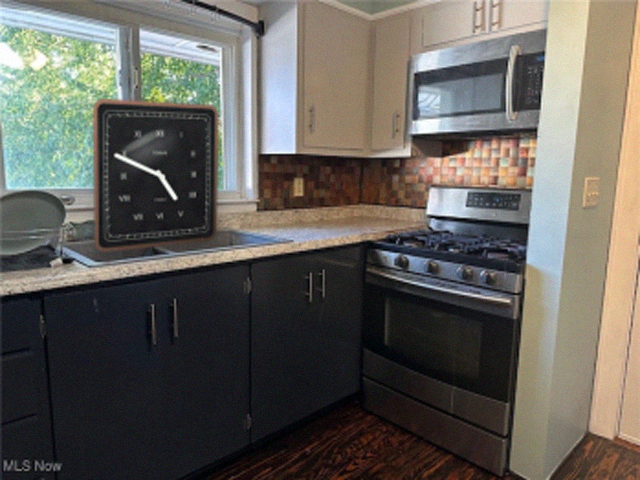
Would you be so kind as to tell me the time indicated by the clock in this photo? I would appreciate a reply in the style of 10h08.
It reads 4h49
